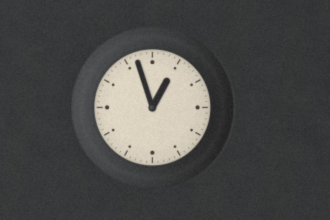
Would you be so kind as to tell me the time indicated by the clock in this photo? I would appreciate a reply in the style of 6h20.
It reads 12h57
